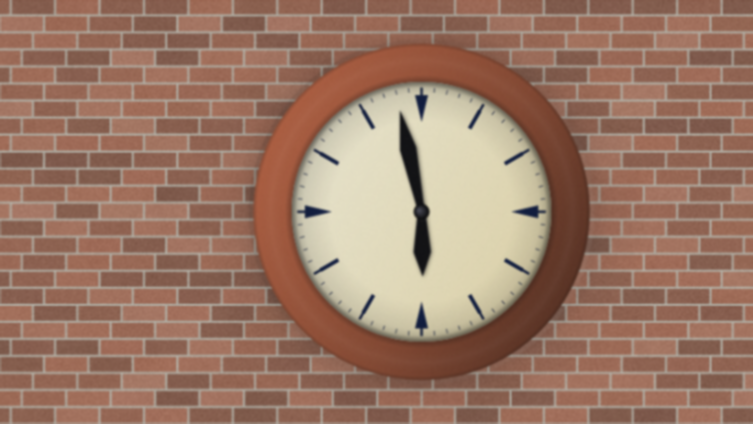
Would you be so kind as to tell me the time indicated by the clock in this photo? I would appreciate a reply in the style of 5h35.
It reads 5h58
